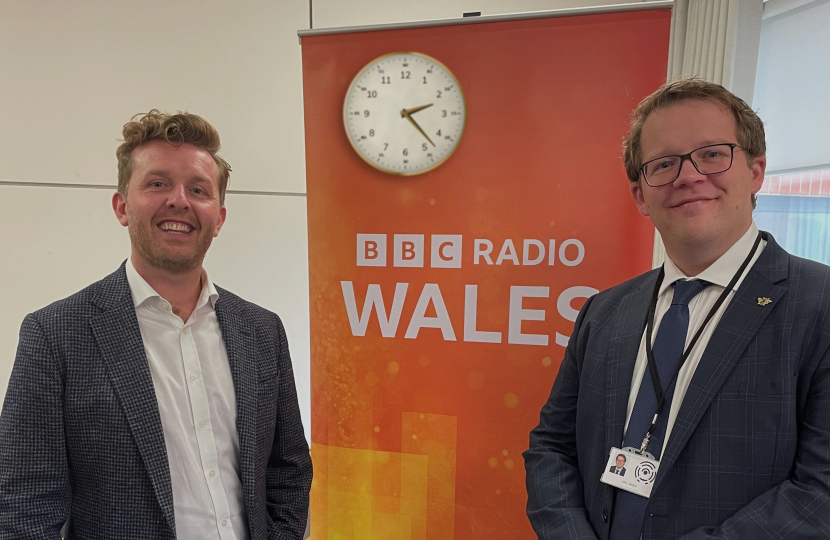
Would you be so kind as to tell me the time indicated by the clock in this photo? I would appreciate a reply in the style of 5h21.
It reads 2h23
